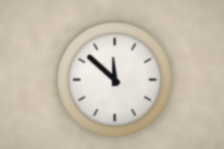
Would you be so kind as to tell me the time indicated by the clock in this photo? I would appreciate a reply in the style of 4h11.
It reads 11h52
